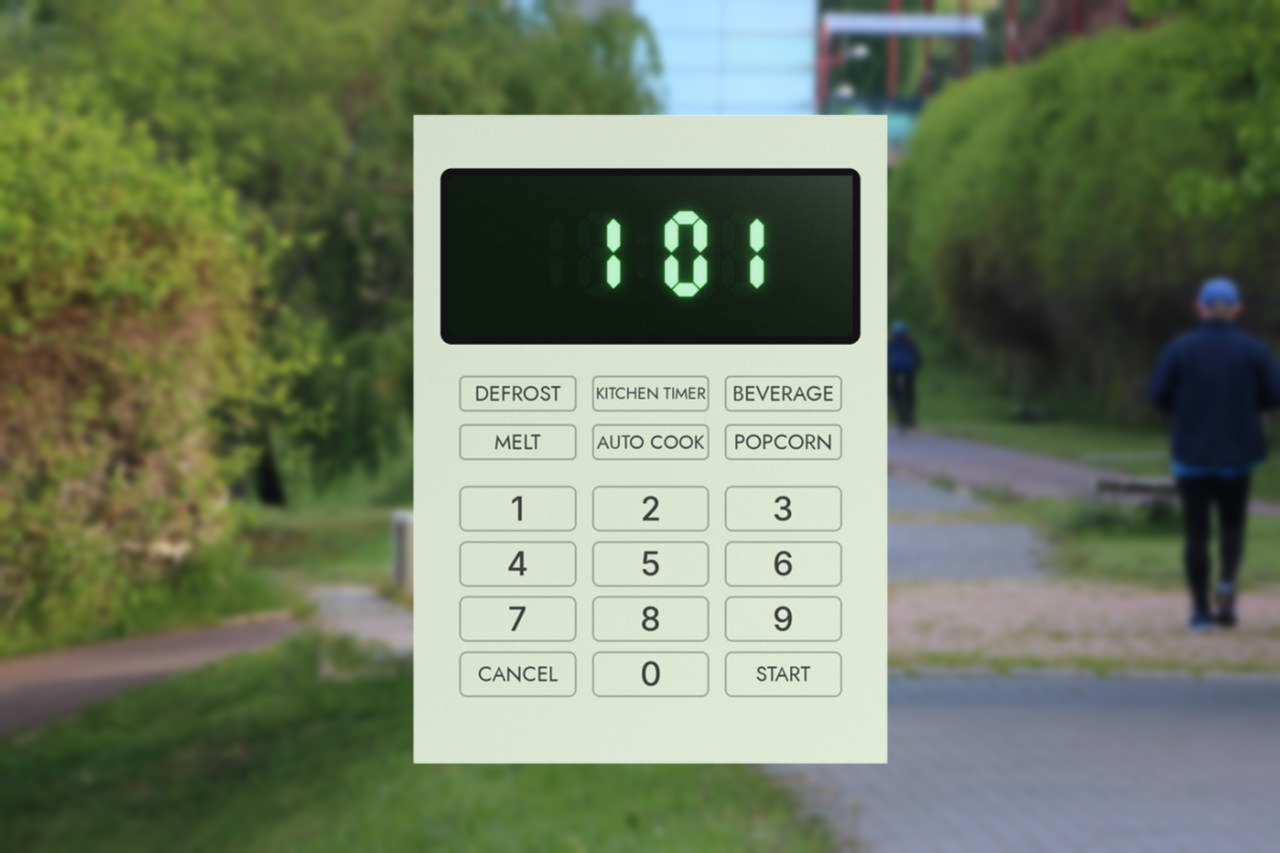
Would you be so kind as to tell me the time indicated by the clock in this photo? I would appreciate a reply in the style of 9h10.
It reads 1h01
